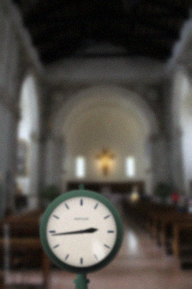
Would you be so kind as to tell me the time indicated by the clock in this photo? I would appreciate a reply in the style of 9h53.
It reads 2h44
